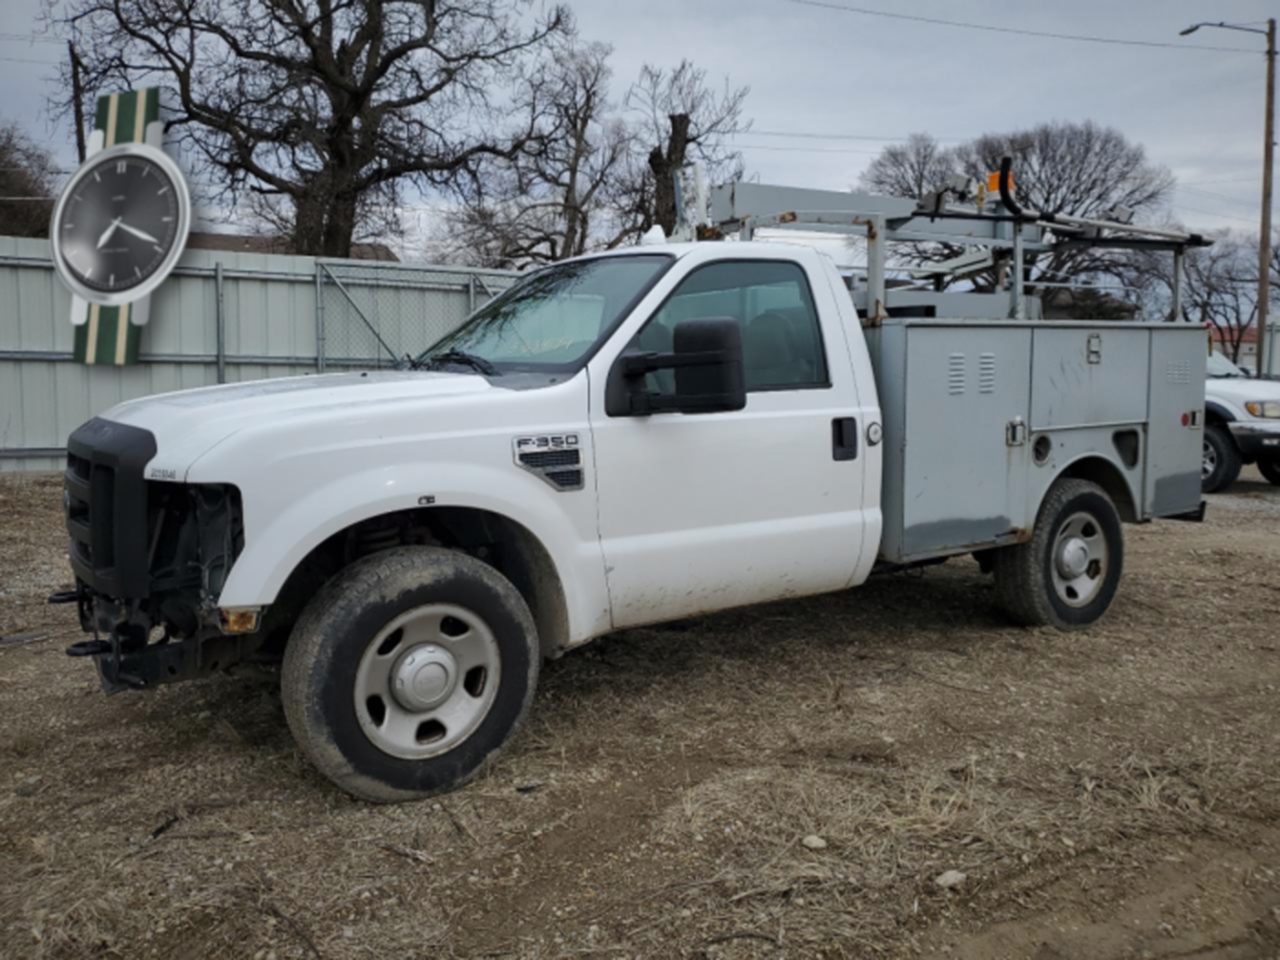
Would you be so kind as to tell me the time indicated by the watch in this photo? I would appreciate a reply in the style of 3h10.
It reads 7h19
